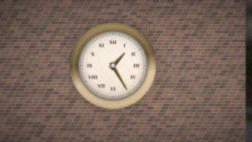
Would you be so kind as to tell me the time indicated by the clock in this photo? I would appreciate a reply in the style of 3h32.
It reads 1h25
